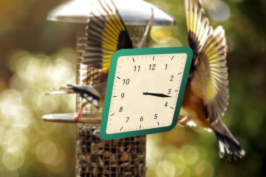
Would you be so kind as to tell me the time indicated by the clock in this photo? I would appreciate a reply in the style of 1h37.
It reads 3h17
